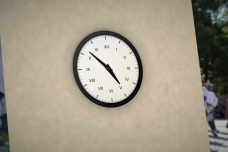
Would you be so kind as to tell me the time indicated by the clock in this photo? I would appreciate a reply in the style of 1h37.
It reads 4h52
